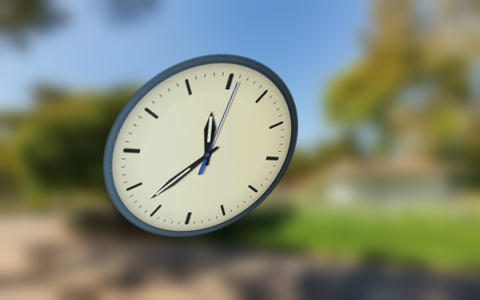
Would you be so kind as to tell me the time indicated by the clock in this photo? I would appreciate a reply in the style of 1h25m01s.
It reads 11h37m01s
